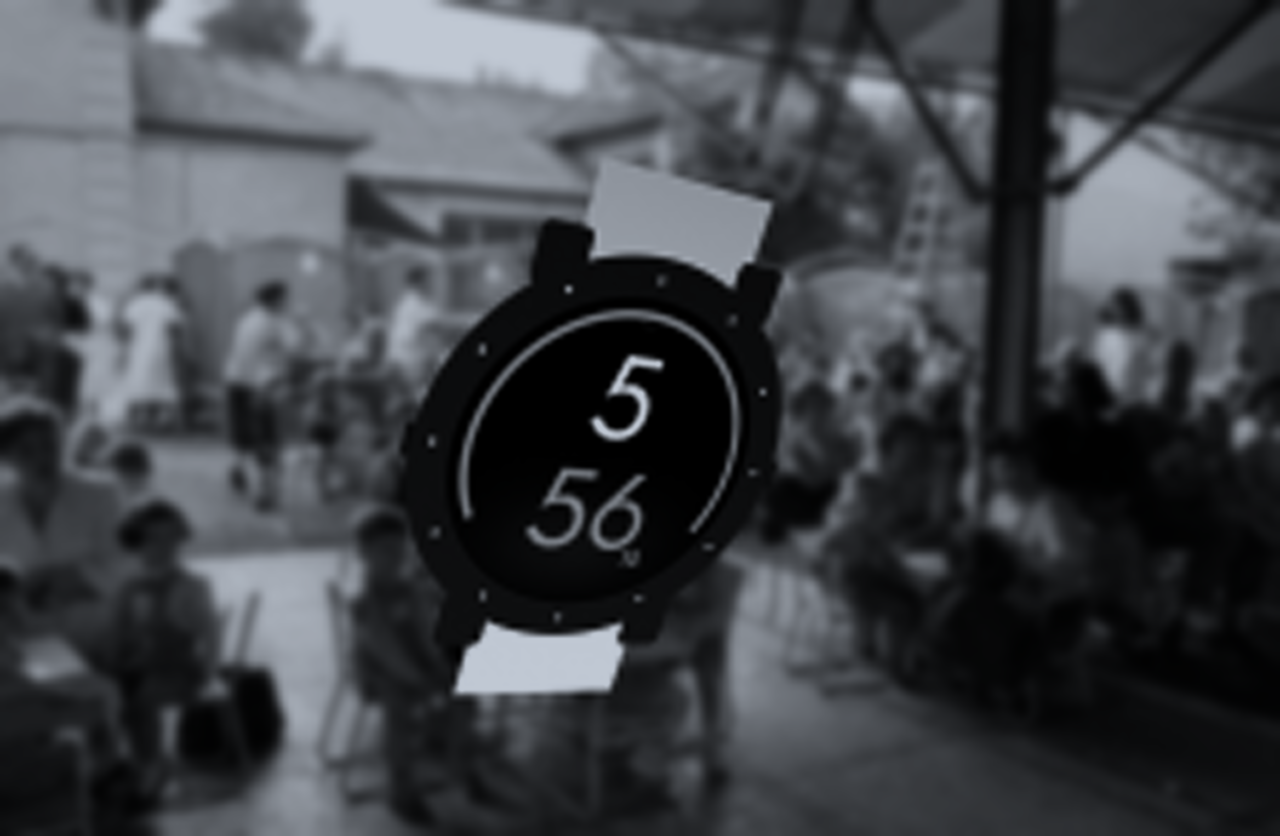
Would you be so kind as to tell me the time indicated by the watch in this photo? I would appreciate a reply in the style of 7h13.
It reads 5h56
